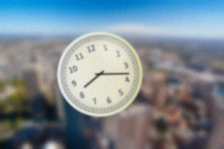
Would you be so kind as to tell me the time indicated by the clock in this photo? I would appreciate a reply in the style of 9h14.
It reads 8h18
